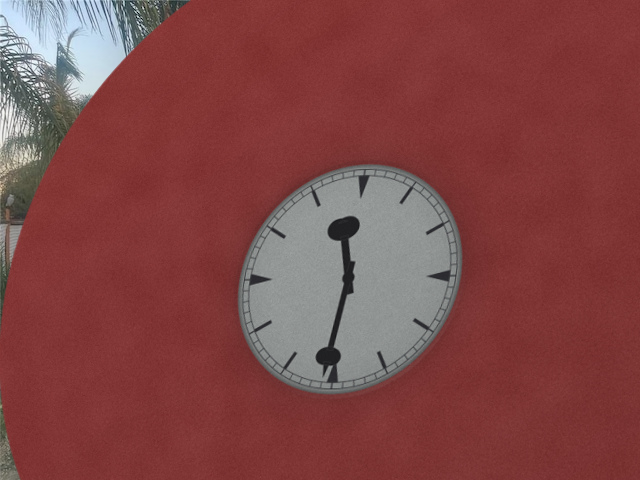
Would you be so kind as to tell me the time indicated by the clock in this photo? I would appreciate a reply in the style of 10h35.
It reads 11h31
